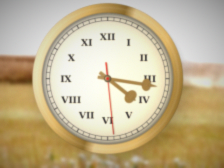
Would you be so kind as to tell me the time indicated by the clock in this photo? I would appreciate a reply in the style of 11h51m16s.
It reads 4h16m29s
